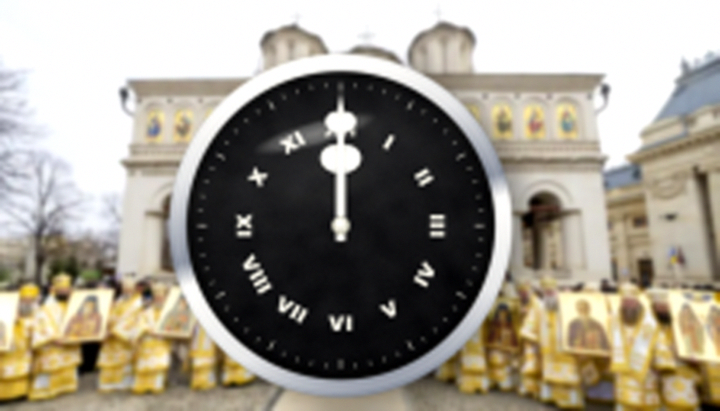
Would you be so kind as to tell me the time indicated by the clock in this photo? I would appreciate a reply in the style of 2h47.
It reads 12h00
